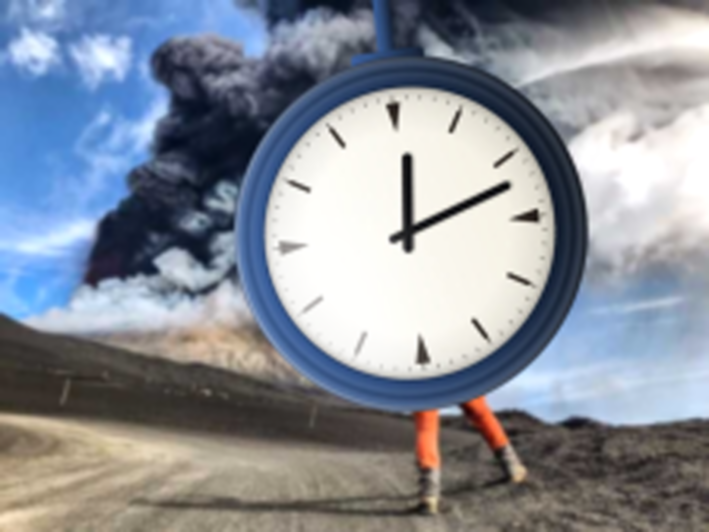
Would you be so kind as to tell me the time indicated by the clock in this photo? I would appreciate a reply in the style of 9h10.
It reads 12h12
